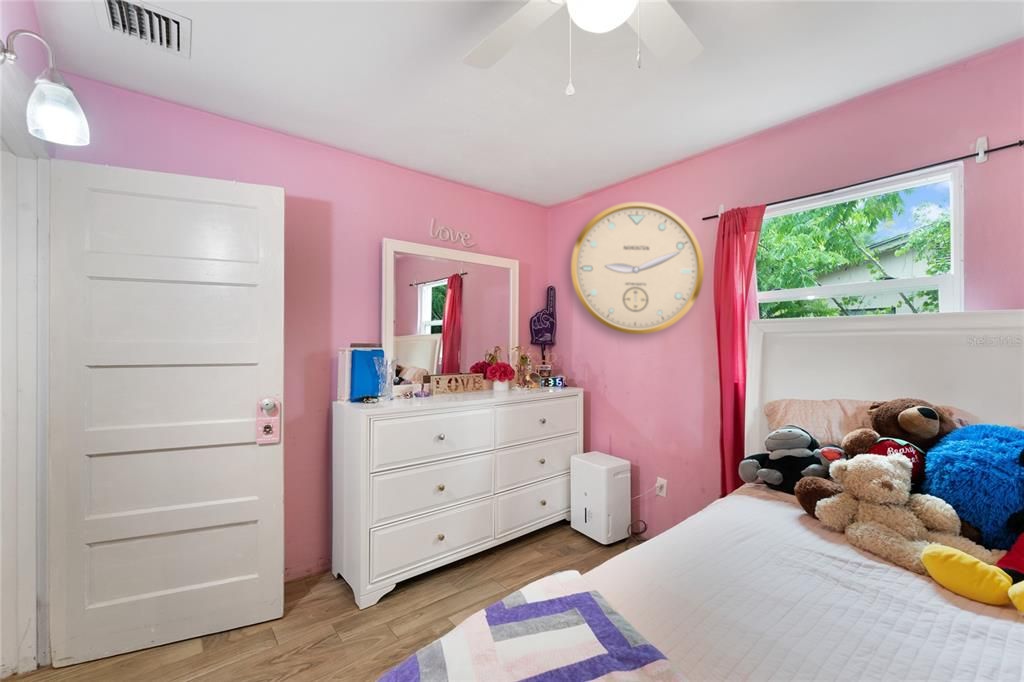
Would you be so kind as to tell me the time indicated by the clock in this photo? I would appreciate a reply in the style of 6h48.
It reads 9h11
